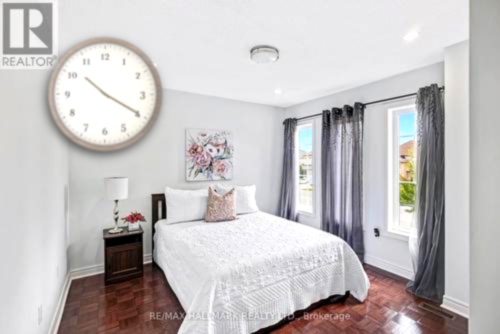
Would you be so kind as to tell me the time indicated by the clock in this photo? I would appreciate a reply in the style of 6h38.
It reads 10h20
